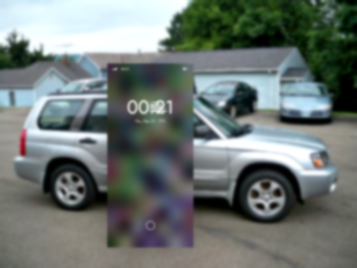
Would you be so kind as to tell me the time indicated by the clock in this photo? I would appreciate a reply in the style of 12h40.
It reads 0h21
